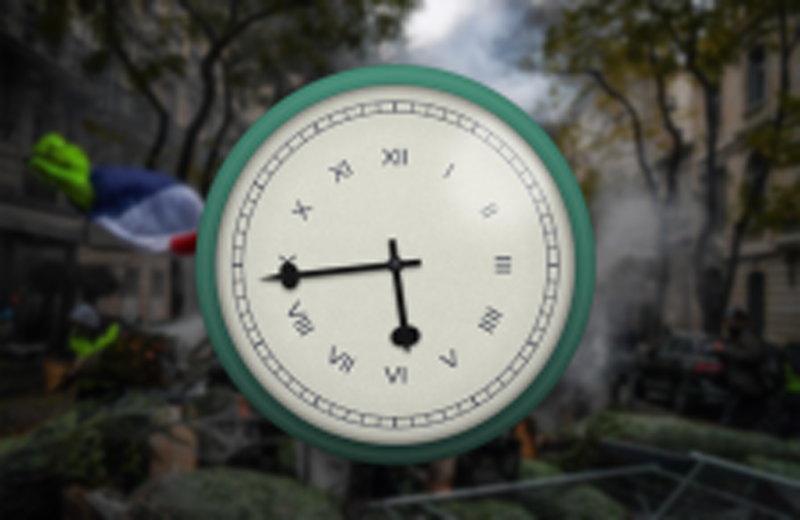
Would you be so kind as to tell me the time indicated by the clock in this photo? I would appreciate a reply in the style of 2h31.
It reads 5h44
